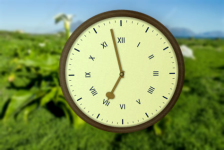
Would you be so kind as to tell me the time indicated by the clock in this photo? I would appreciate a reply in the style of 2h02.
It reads 6h58
